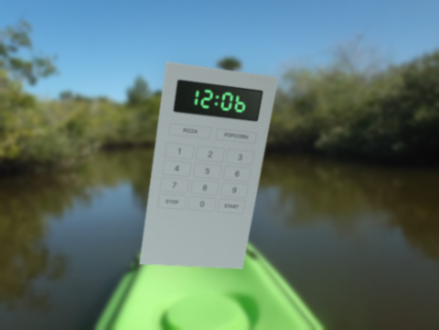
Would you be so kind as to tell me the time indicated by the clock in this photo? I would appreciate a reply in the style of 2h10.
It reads 12h06
